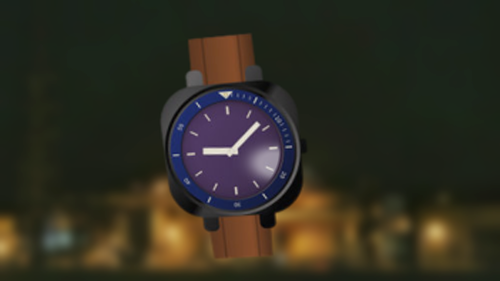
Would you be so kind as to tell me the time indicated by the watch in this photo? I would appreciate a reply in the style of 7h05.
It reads 9h08
